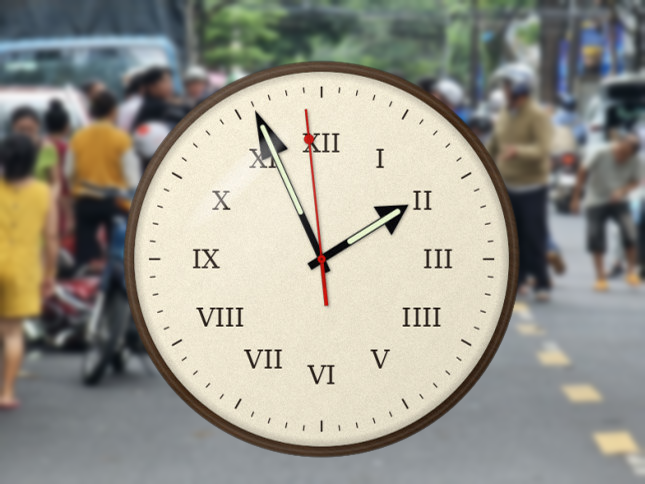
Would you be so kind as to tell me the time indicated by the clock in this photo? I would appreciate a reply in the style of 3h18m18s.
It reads 1h55m59s
